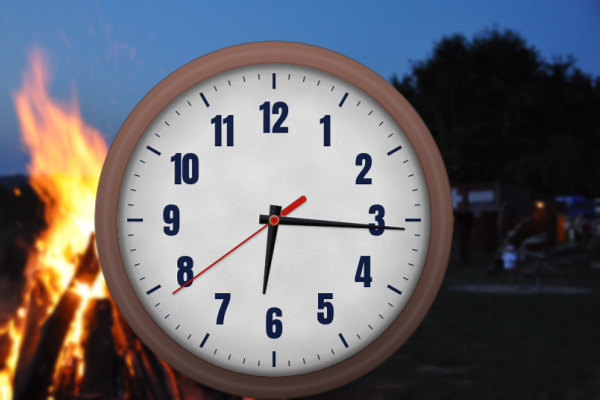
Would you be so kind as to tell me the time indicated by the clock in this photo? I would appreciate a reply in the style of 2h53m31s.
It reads 6h15m39s
